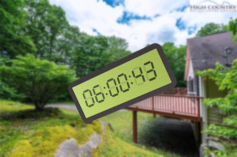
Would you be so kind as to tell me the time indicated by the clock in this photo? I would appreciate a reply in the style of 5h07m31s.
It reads 6h00m43s
